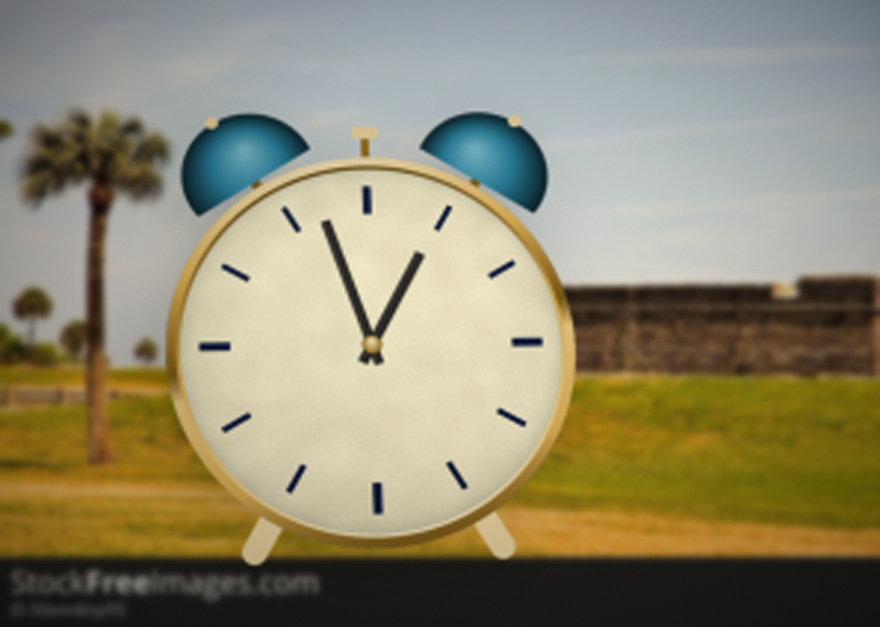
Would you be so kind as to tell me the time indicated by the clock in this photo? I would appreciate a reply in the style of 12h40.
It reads 12h57
